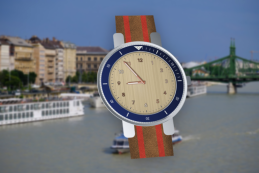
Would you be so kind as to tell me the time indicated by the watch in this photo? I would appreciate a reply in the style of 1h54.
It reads 8h54
